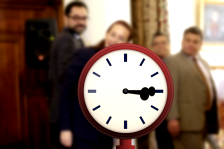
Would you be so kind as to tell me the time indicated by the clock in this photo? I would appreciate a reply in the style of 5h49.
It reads 3h15
